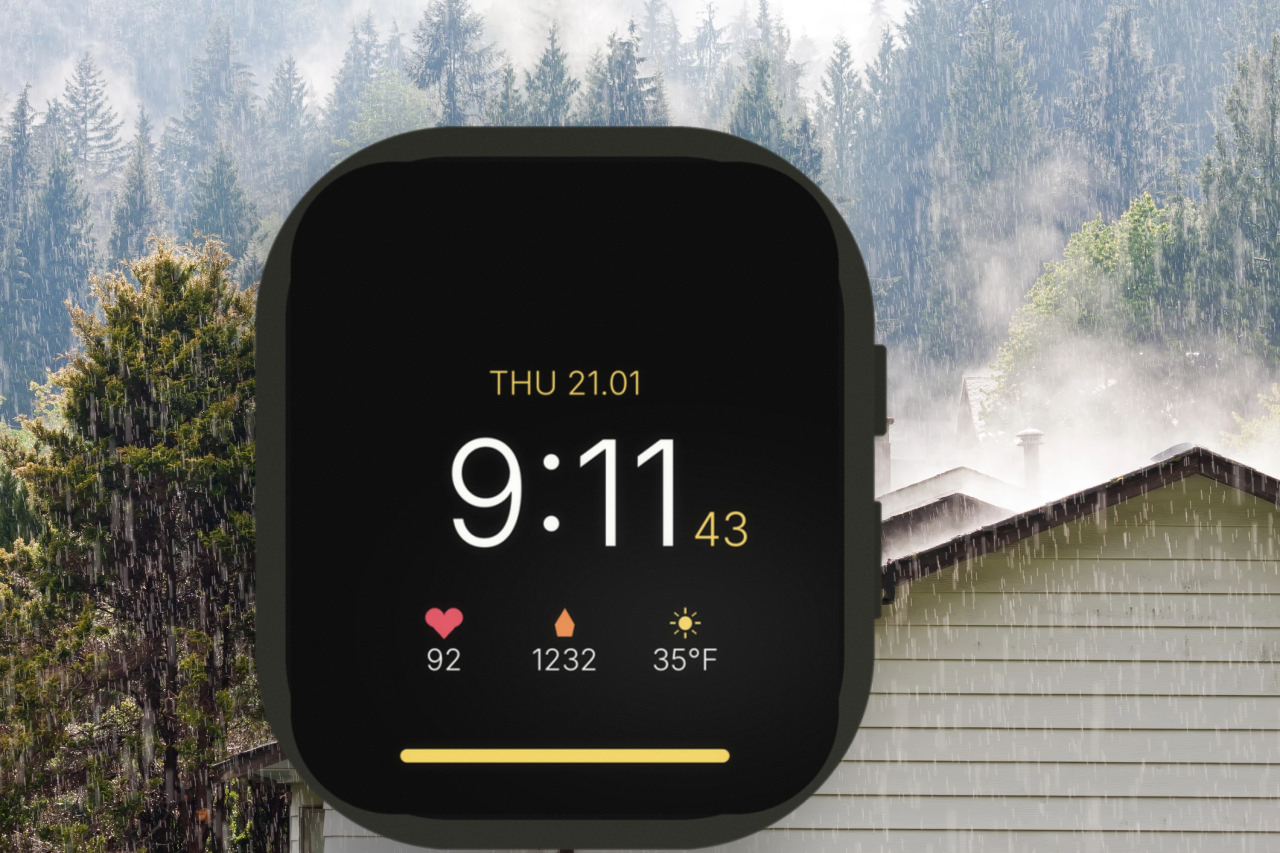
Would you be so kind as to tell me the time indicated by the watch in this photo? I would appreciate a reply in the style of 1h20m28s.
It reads 9h11m43s
